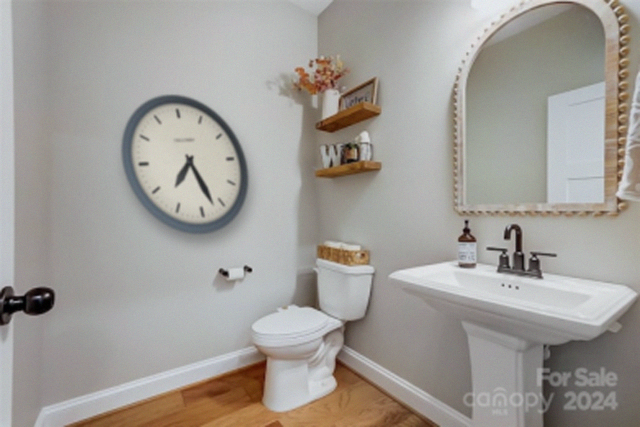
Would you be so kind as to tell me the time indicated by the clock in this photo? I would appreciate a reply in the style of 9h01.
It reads 7h27
